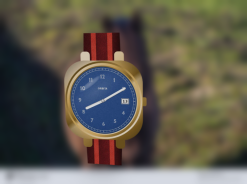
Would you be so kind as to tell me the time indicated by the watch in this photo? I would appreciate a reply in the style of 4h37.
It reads 8h10
